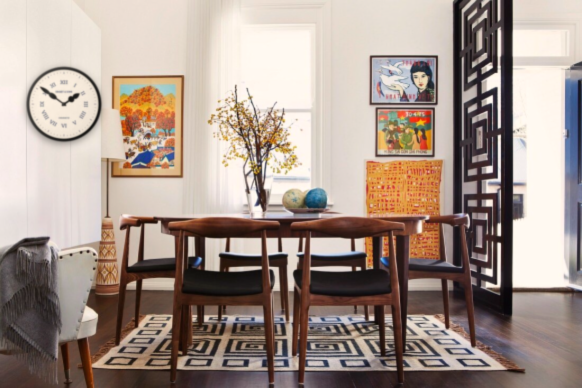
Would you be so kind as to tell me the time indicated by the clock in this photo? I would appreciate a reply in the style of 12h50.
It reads 1h51
